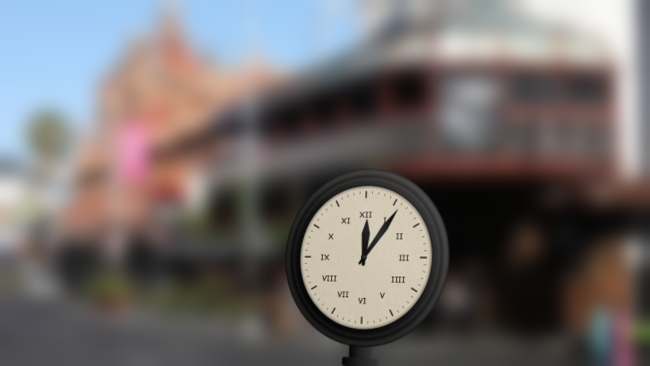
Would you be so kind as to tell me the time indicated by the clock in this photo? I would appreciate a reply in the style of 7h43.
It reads 12h06
